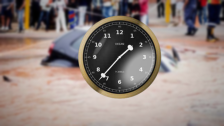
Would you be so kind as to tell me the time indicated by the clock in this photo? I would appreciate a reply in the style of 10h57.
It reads 1h37
